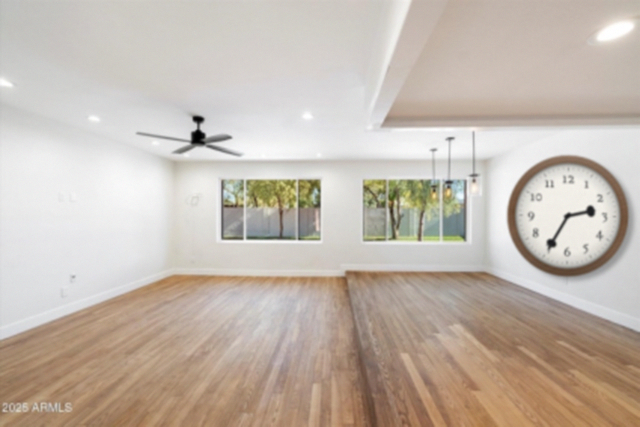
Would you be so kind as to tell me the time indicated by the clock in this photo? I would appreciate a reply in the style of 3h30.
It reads 2h35
